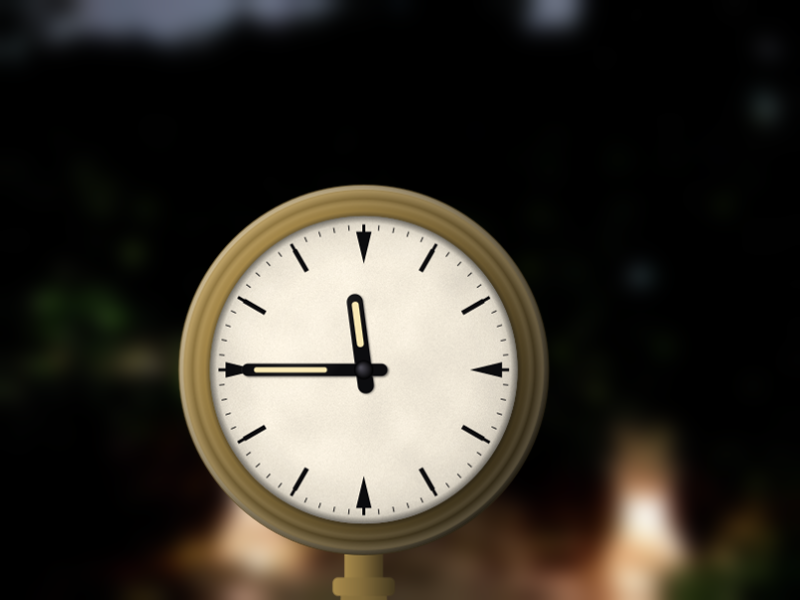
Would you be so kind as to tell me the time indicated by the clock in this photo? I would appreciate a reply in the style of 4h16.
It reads 11h45
